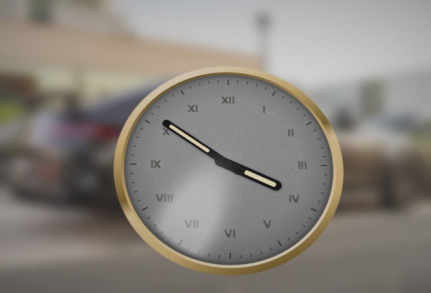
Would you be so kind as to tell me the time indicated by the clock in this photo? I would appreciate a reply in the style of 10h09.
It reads 3h51
